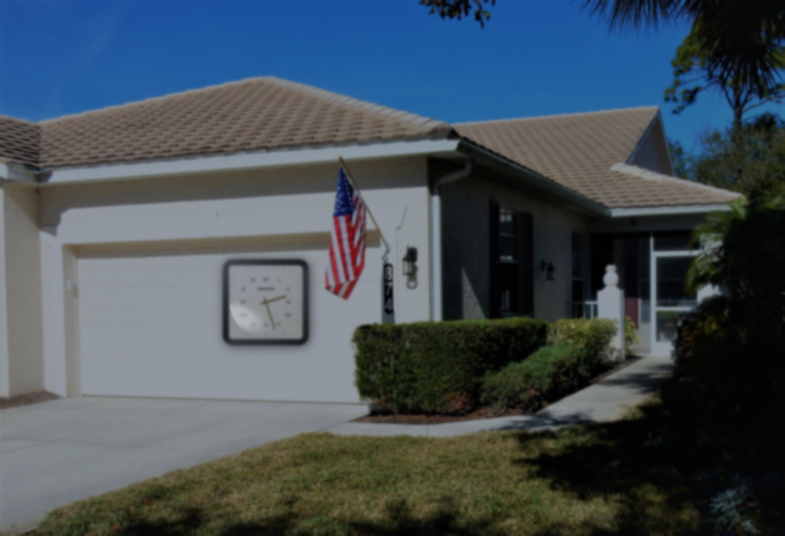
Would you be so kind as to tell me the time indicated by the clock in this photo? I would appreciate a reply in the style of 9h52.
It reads 2h27
